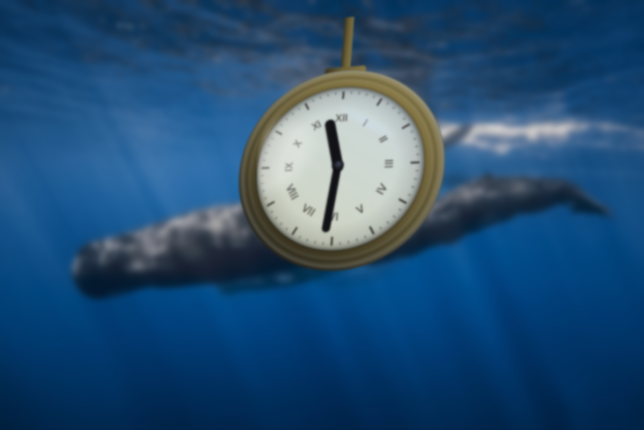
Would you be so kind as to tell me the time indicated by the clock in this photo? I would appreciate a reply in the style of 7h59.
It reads 11h31
